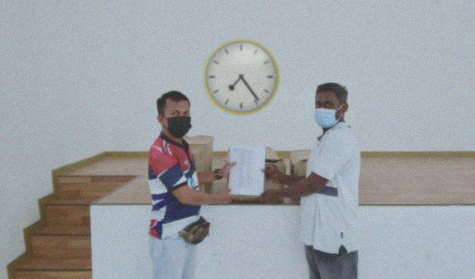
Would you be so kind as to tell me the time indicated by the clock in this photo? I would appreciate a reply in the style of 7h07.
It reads 7h24
